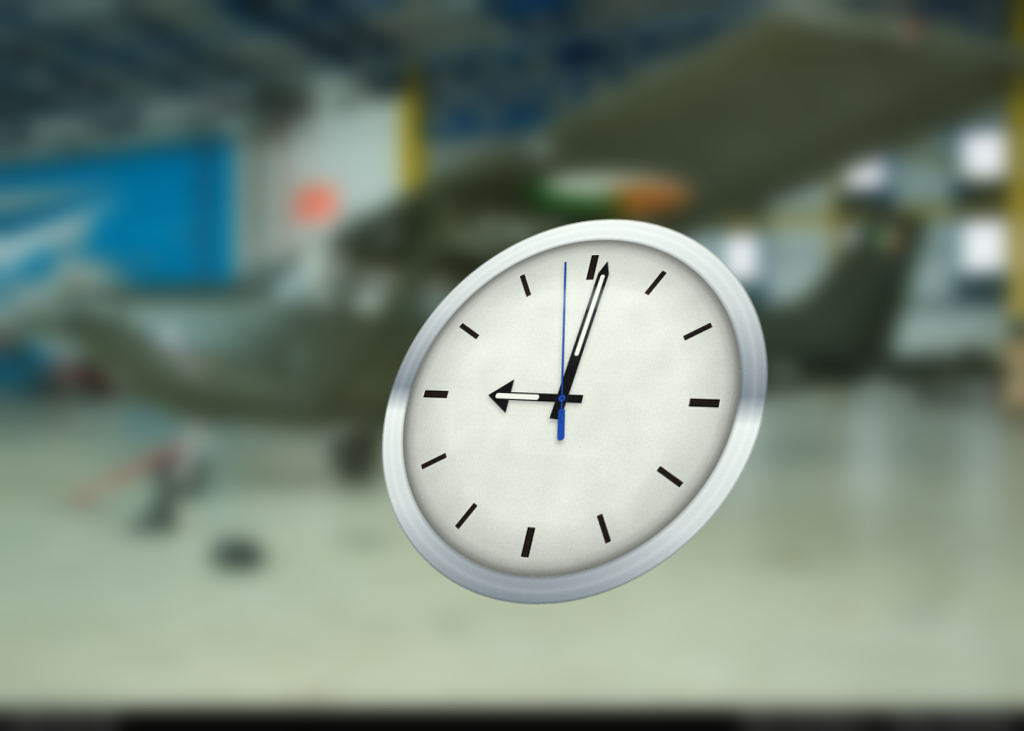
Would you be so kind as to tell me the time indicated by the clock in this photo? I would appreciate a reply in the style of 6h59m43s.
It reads 9h00m58s
